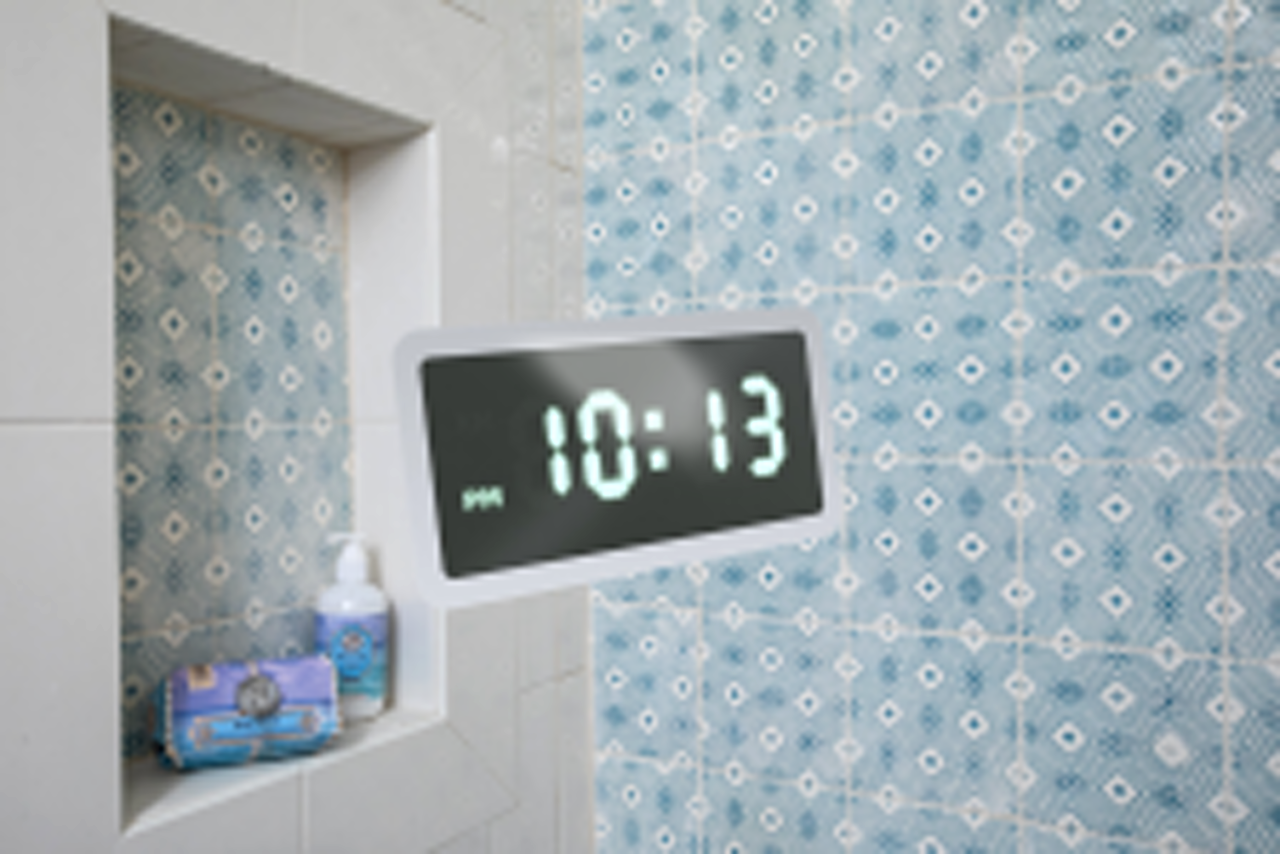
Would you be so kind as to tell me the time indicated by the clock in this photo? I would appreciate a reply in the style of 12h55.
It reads 10h13
